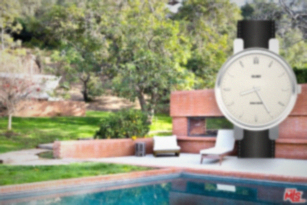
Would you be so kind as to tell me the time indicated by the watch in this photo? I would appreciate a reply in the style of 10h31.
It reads 8h25
